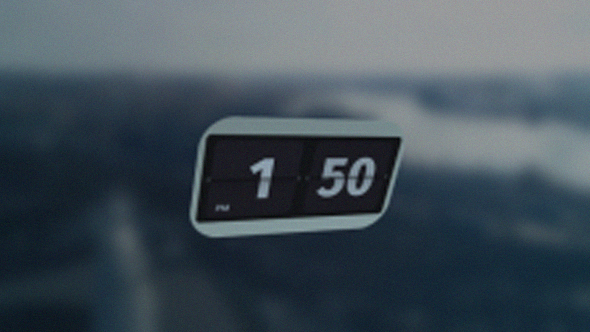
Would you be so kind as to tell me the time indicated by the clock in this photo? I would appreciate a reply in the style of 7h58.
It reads 1h50
